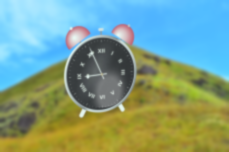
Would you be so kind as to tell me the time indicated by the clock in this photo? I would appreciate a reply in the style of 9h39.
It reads 8h56
